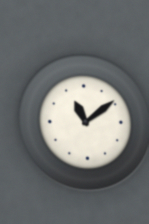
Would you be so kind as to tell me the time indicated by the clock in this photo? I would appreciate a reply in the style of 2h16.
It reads 11h09
